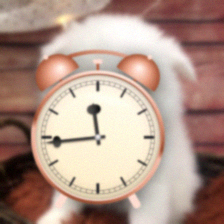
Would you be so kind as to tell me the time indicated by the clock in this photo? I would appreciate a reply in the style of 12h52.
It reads 11h44
